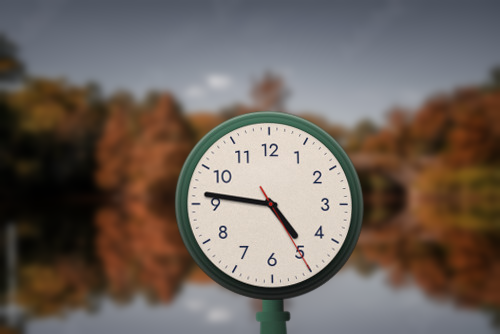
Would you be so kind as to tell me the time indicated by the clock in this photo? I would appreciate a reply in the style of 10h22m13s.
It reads 4h46m25s
